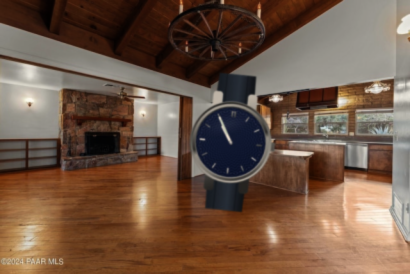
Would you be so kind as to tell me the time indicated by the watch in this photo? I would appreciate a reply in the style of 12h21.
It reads 10h55
